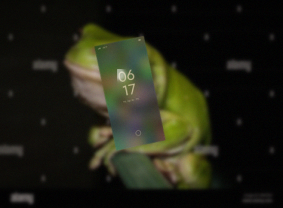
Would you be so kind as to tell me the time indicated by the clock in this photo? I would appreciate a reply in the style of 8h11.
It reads 6h17
